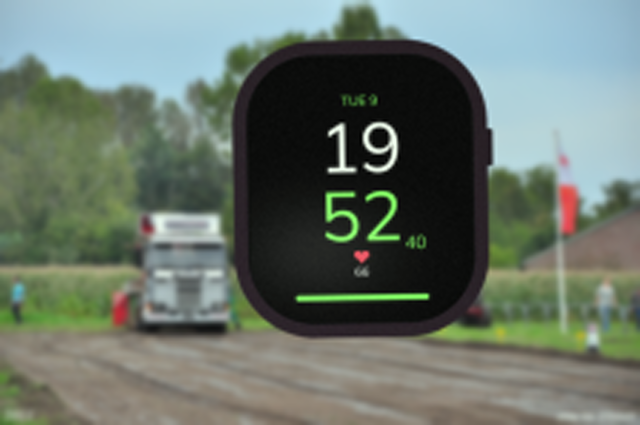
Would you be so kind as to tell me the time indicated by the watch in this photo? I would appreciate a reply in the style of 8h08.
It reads 19h52
